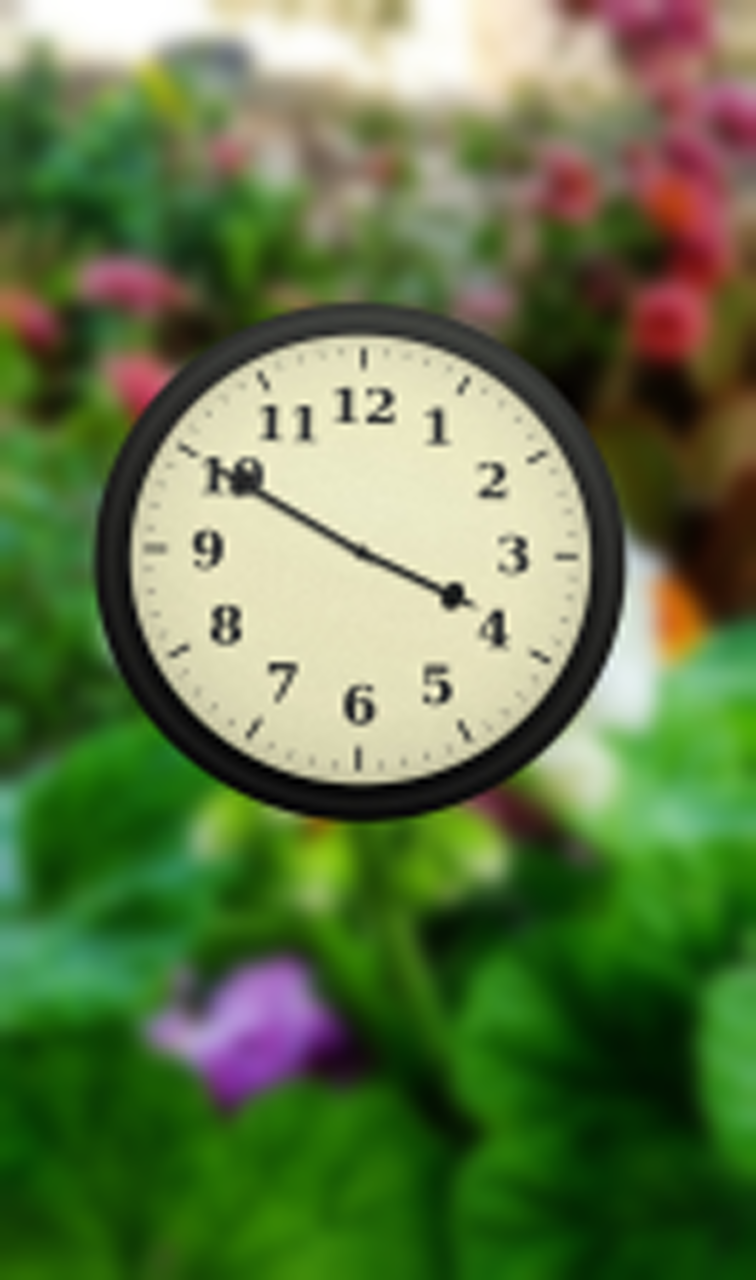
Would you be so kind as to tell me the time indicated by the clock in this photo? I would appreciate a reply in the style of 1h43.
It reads 3h50
